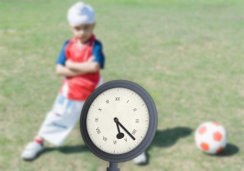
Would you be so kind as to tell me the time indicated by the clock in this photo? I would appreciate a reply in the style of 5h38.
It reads 5h22
